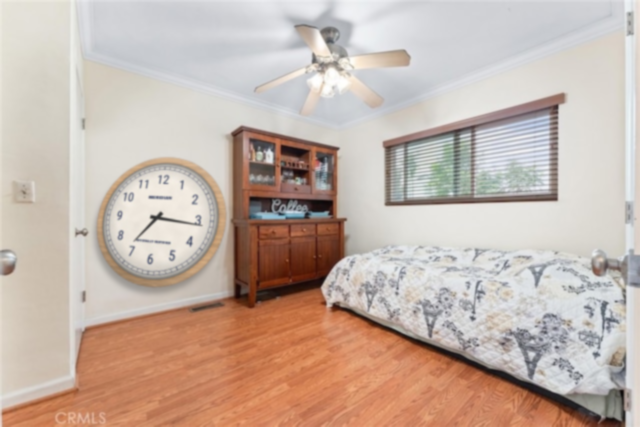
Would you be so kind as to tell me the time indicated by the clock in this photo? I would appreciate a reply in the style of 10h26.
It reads 7h16
